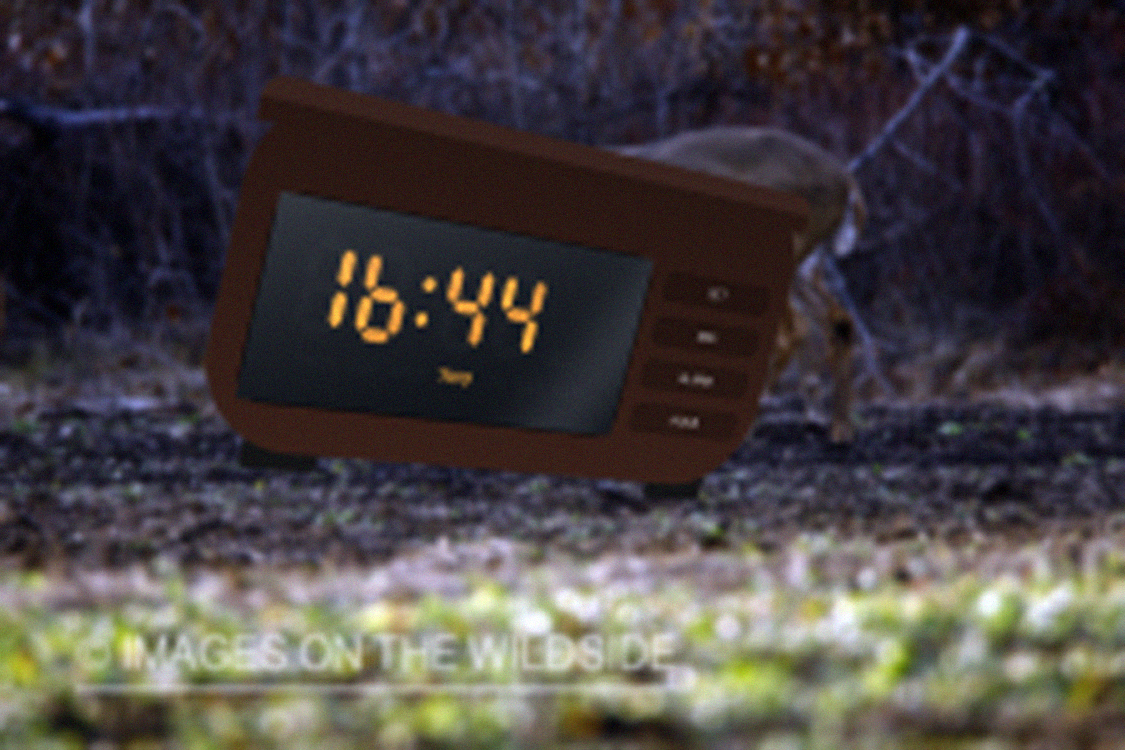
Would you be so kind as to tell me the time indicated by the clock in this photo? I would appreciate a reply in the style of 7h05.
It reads 16h44
